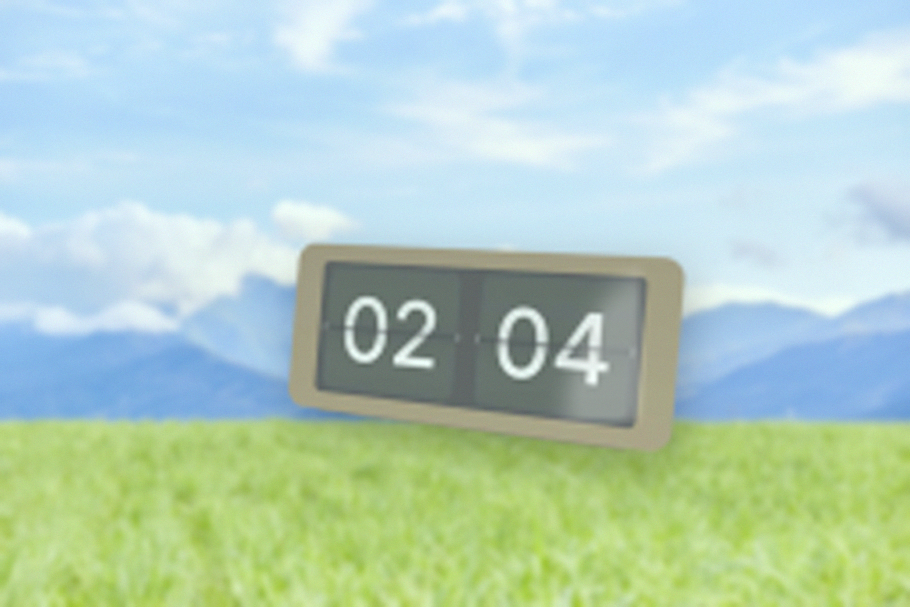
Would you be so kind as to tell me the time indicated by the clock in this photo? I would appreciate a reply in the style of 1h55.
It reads 2h04
